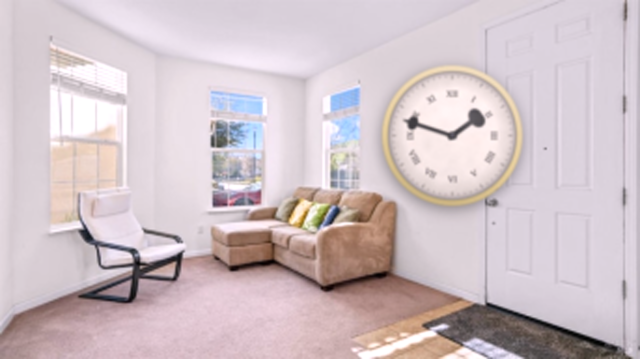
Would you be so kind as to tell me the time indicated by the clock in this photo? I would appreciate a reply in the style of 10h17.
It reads 1h48
